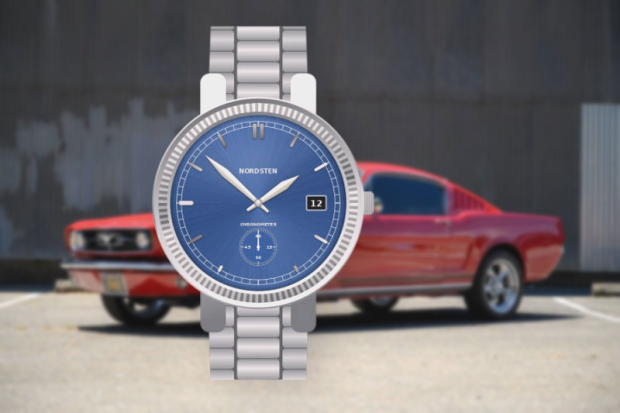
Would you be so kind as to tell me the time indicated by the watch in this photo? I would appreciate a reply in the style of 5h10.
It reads 1h52
